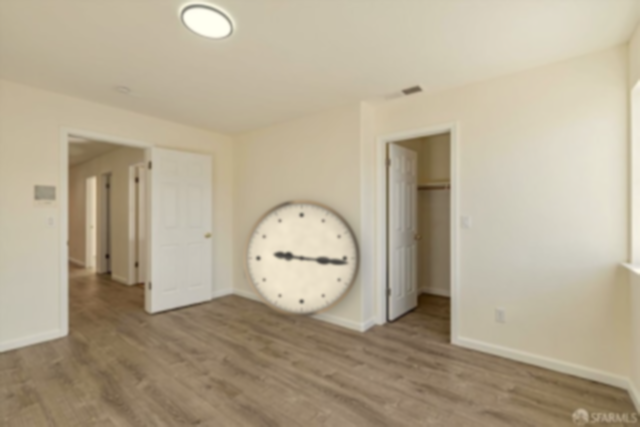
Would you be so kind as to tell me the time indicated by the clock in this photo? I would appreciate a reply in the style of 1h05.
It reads 9h16
